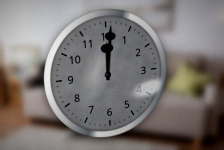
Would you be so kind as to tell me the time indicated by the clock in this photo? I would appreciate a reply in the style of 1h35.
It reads 12h01
